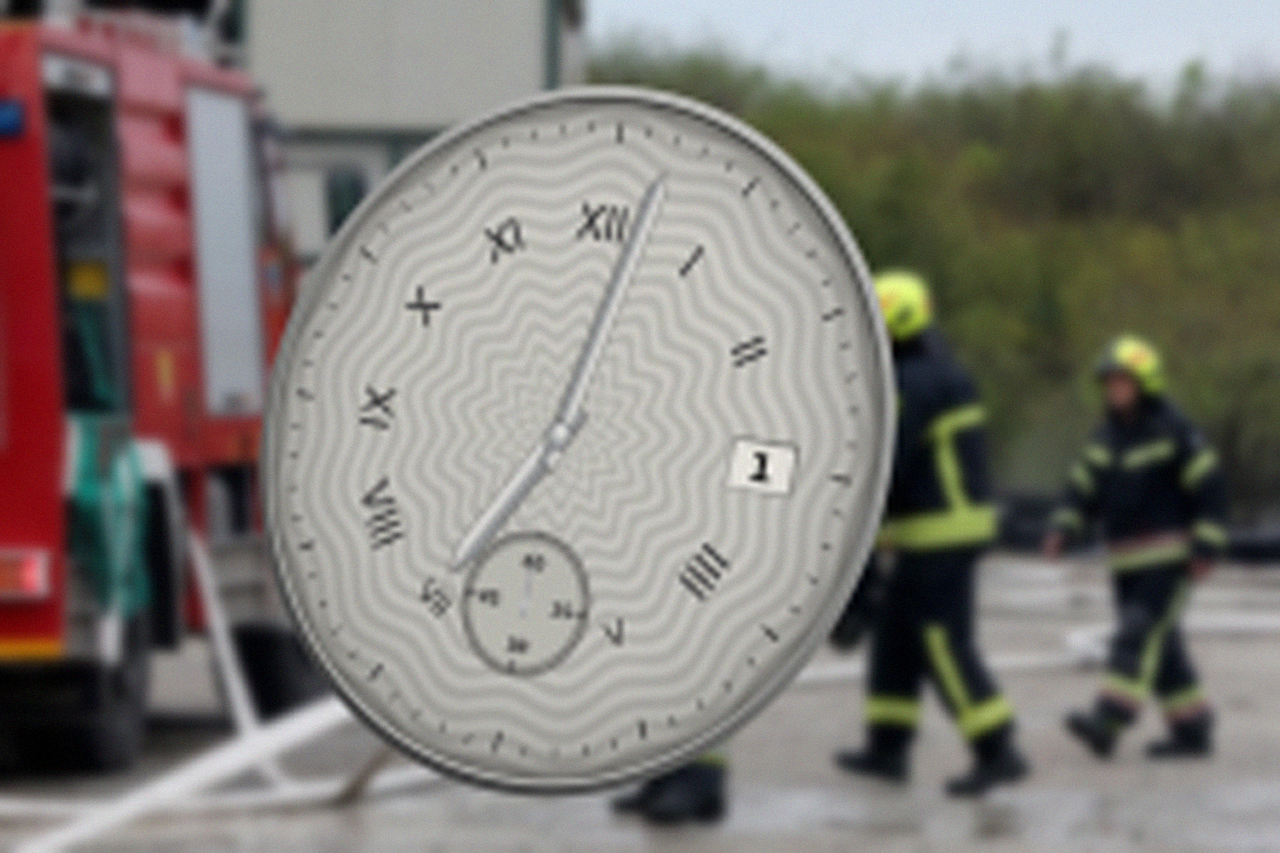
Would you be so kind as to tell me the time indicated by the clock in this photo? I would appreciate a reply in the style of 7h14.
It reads 7h02
